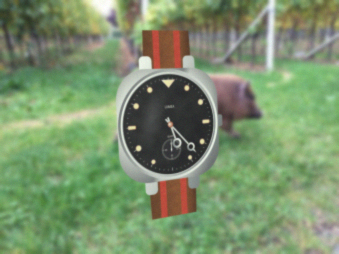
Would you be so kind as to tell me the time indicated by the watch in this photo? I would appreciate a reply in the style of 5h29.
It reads 5h23
